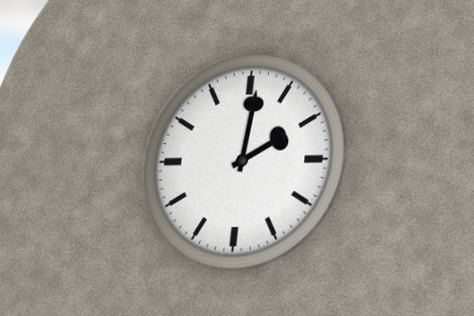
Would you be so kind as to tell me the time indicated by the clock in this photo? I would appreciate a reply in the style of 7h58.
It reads 2h01
